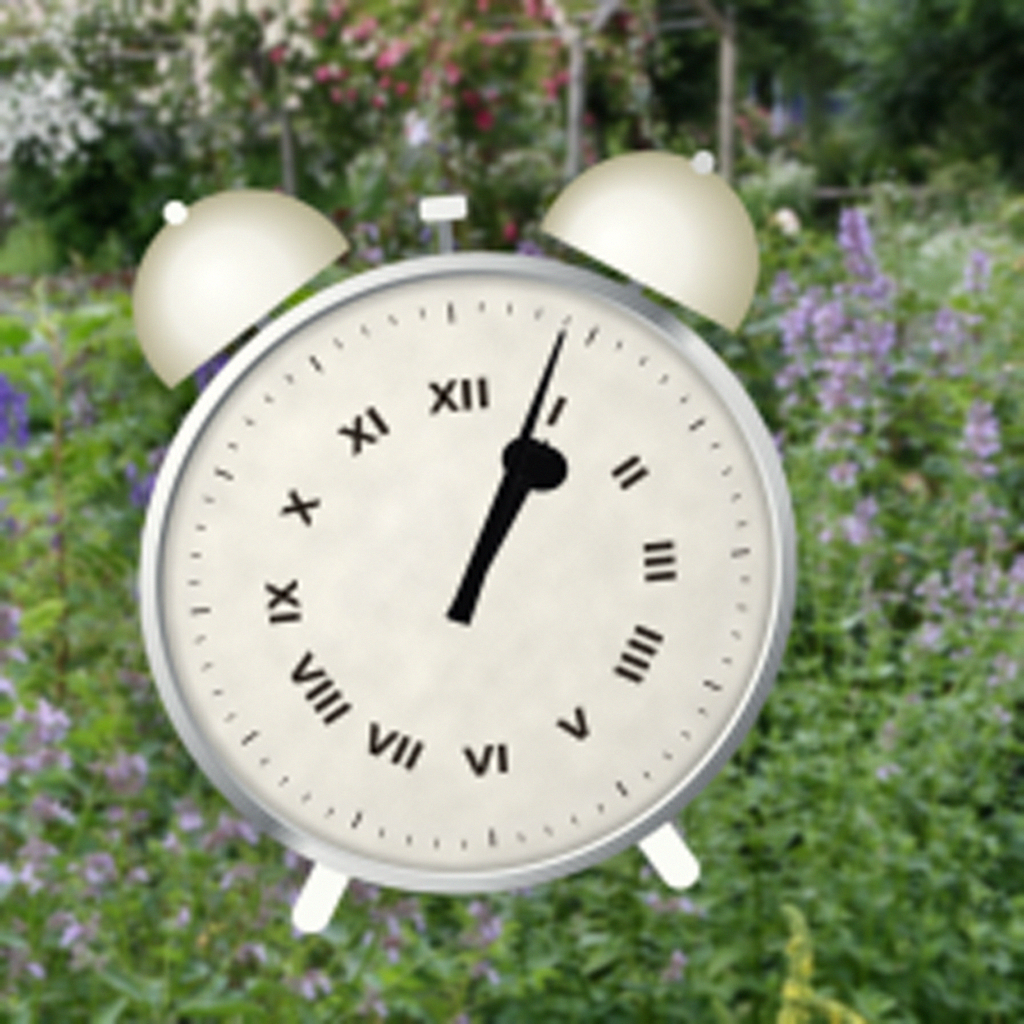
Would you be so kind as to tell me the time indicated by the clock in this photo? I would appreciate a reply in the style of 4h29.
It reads 1h04
